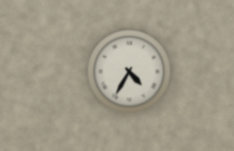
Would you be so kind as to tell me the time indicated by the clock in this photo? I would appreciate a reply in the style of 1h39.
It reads 4h35
